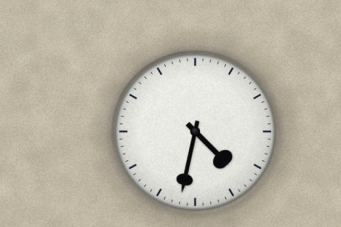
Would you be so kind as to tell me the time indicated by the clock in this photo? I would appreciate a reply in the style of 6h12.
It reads 4h32
